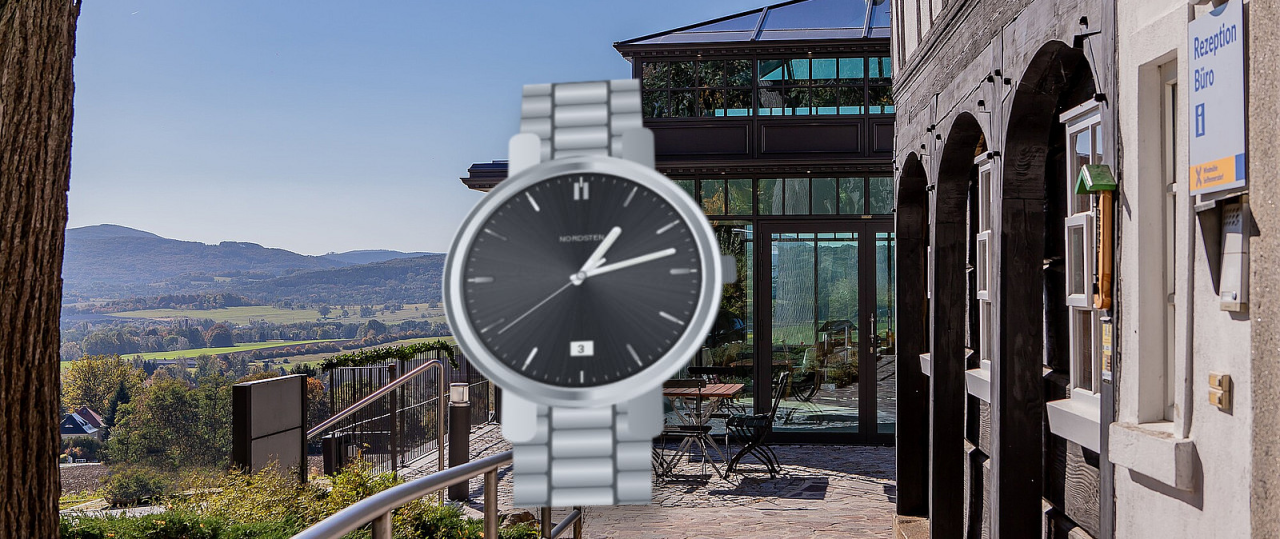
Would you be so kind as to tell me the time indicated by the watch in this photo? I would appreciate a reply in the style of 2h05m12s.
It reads 1h12m39s
